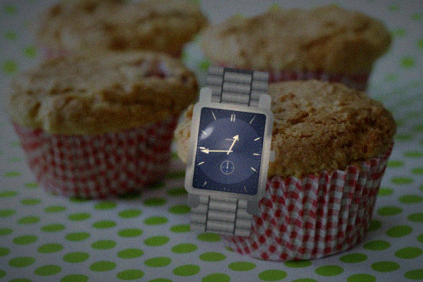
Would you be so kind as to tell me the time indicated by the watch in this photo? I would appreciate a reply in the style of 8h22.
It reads 12h44
